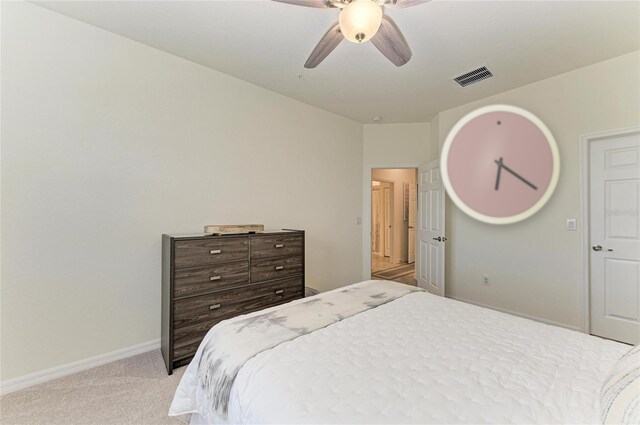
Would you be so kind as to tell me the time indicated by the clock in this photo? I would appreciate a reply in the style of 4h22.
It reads 6h21
